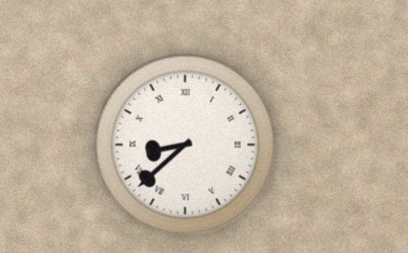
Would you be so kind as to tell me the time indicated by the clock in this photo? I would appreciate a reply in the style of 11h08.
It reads 8h38
